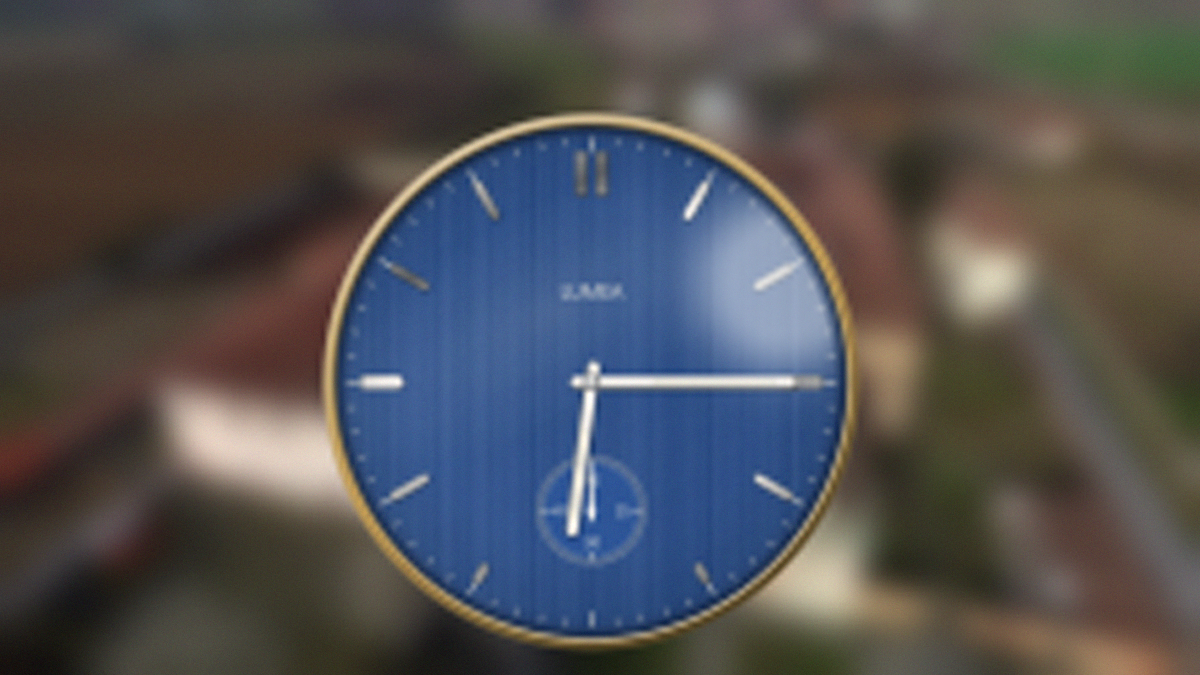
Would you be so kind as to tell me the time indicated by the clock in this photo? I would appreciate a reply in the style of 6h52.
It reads 6h15
